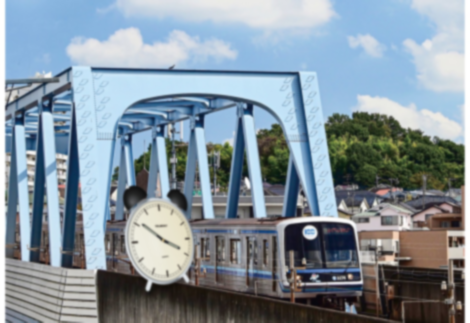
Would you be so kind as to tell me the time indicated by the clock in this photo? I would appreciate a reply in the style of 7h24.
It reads 3h51
